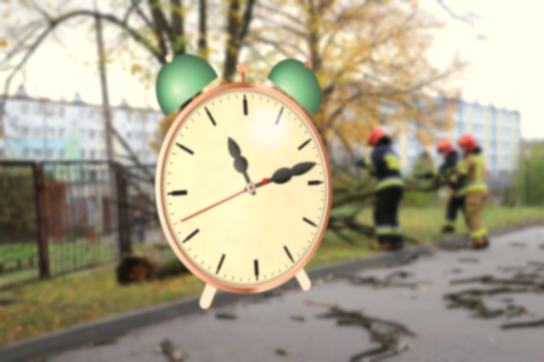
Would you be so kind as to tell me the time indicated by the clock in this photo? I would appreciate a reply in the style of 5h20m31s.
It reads 11h12m42s
